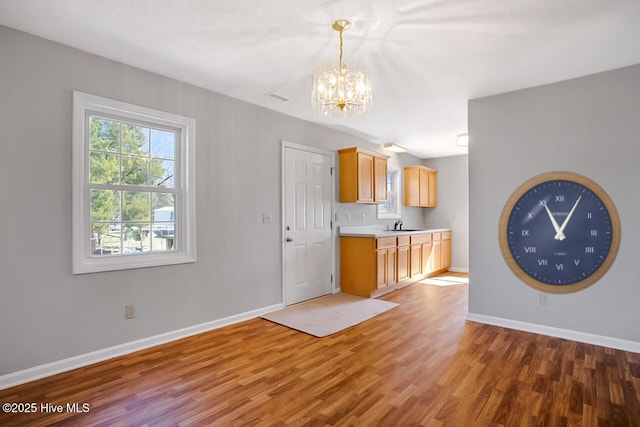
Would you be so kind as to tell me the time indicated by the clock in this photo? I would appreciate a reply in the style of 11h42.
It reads 11h05
